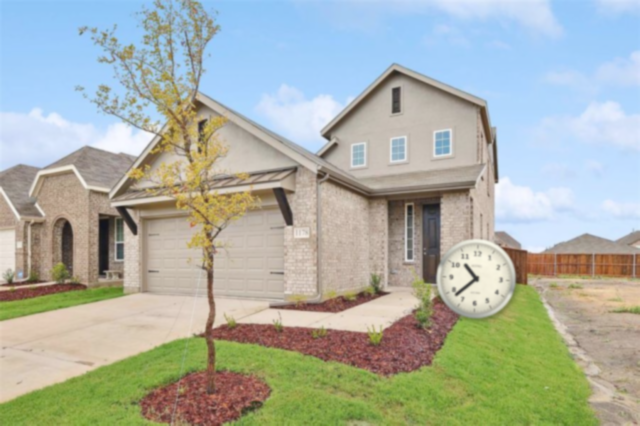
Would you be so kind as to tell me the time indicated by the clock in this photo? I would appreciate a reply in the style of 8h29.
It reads 10h38
